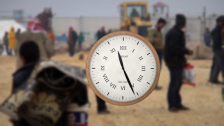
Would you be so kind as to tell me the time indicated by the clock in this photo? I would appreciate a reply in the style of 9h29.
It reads 11h26
